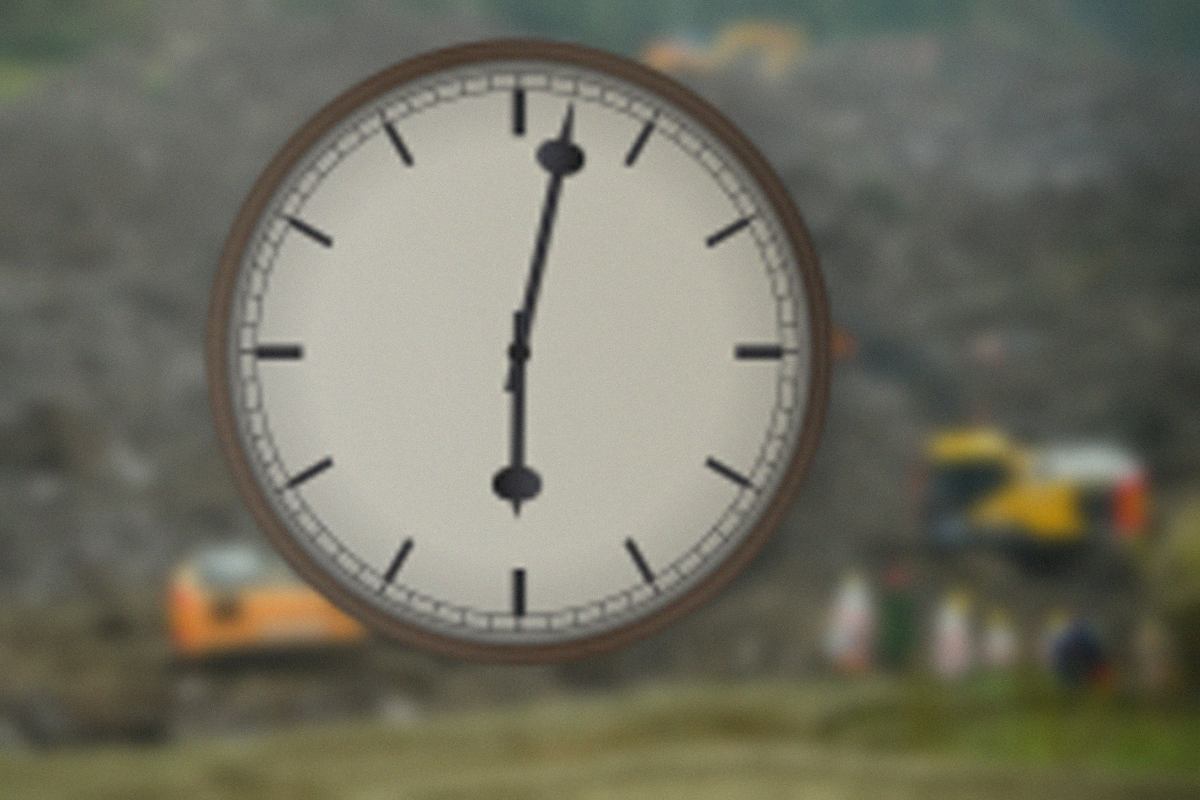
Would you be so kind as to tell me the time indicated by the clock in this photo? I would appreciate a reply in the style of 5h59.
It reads 6h02
